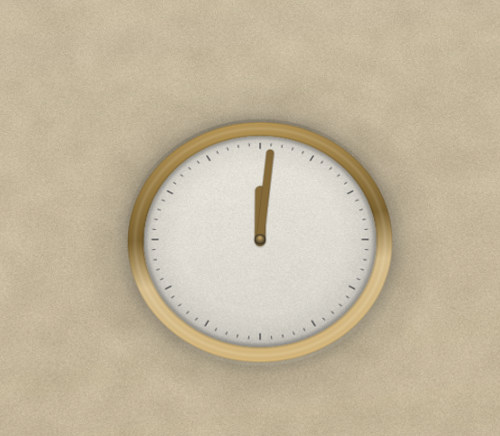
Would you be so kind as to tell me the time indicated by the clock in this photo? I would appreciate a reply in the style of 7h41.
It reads 12h01
